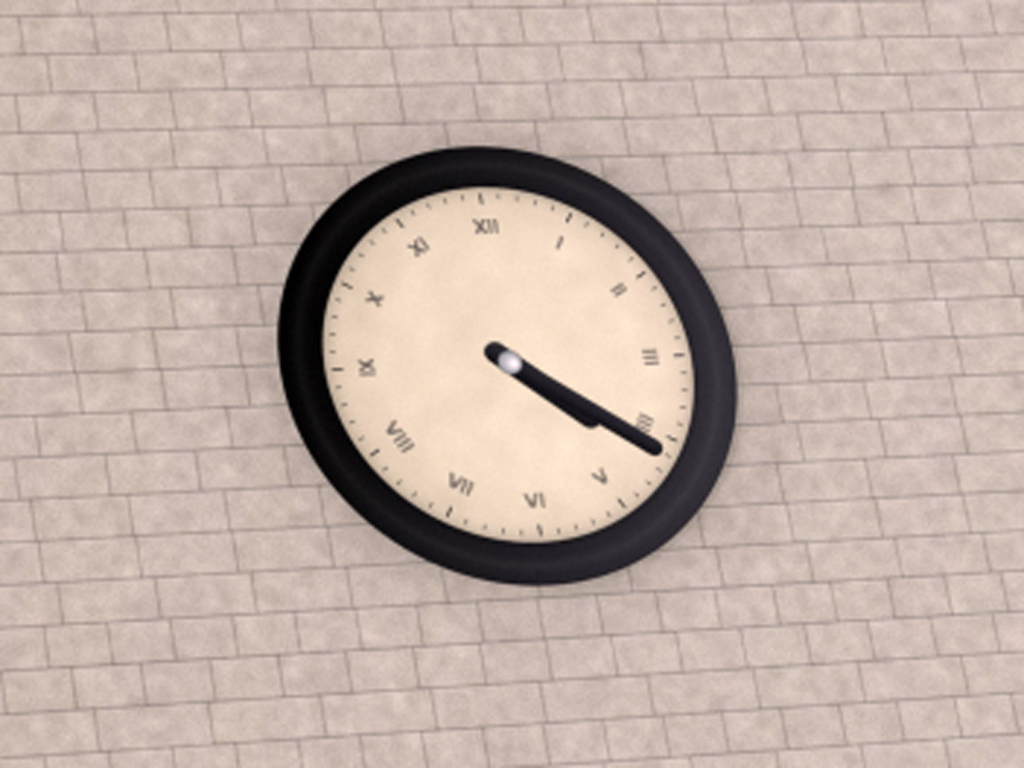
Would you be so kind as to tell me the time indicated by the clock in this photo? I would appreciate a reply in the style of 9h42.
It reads 4h21
